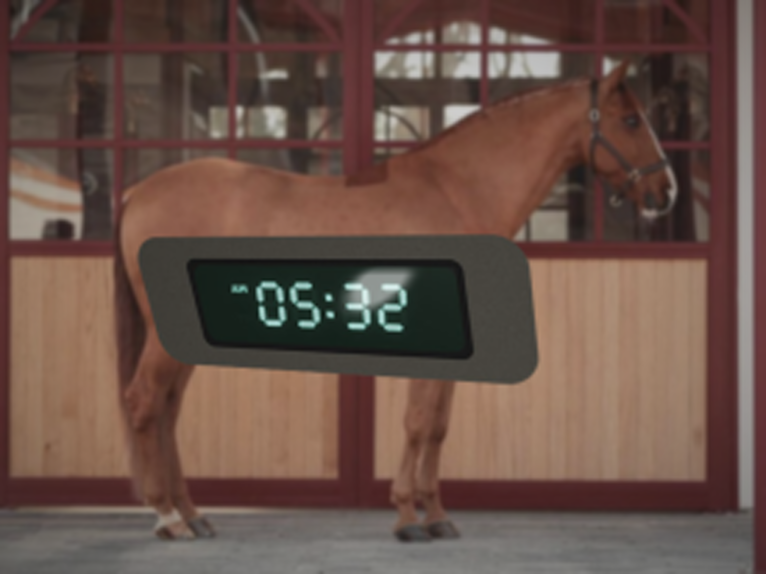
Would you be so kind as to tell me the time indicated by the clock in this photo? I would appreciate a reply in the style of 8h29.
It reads 5h32
